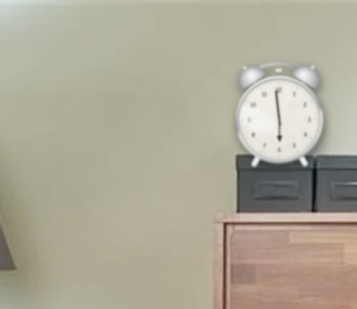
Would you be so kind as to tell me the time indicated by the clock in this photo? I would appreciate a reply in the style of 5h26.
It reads 5h59
